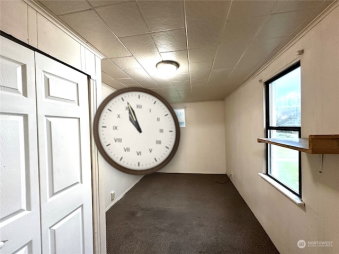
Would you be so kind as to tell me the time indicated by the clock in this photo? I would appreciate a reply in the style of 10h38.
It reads 10h56
